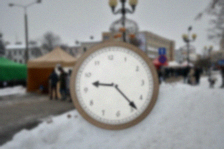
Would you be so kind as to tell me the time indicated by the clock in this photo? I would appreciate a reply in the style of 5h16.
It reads 9h24
